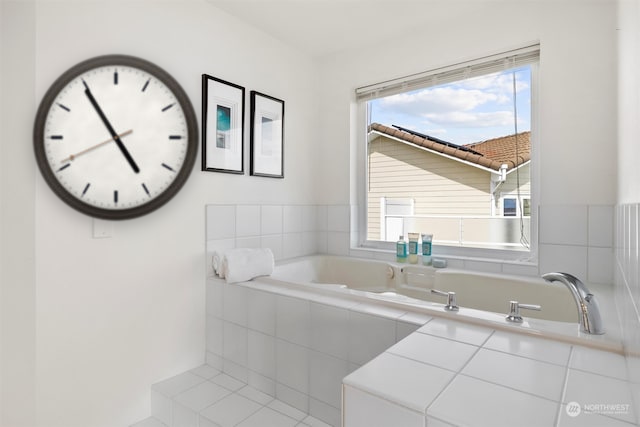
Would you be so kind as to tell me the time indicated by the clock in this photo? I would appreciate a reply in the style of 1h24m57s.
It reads 4h54m41s
